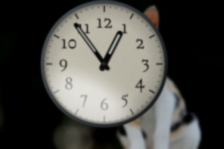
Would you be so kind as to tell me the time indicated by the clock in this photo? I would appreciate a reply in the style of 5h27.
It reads 12h54
